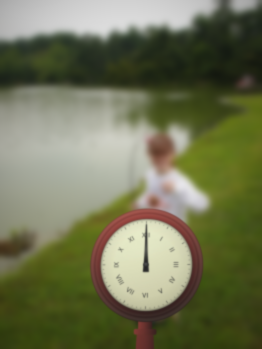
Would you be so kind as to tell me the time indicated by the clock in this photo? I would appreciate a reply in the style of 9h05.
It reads 12h00
